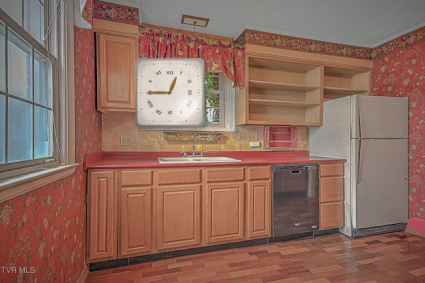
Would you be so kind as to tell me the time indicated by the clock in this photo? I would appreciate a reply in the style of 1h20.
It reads 12h45
